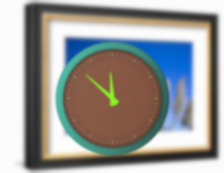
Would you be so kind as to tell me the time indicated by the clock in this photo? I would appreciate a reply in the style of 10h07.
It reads 11h52
